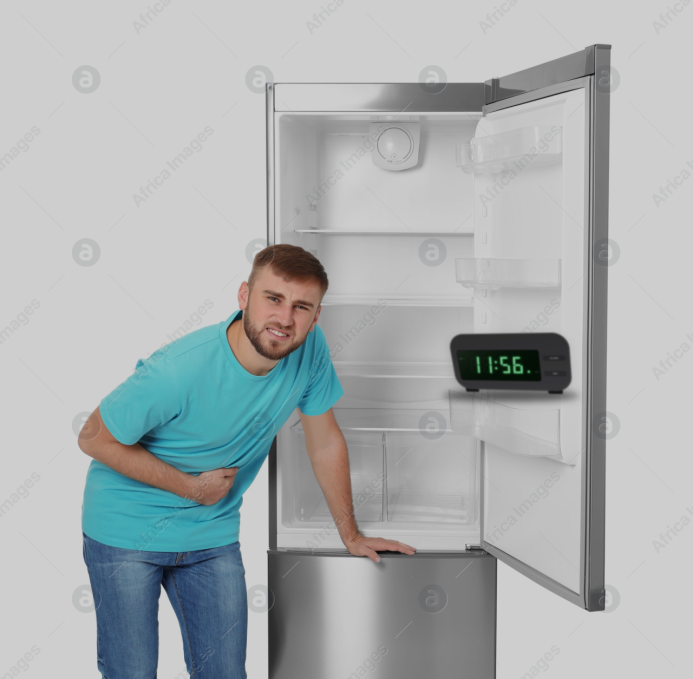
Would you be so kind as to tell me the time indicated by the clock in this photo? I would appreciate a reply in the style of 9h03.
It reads 11h56
